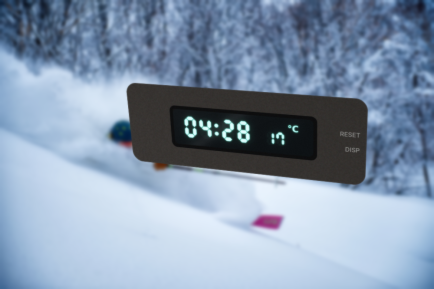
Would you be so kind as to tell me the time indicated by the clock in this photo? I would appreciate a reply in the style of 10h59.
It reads 4h28
